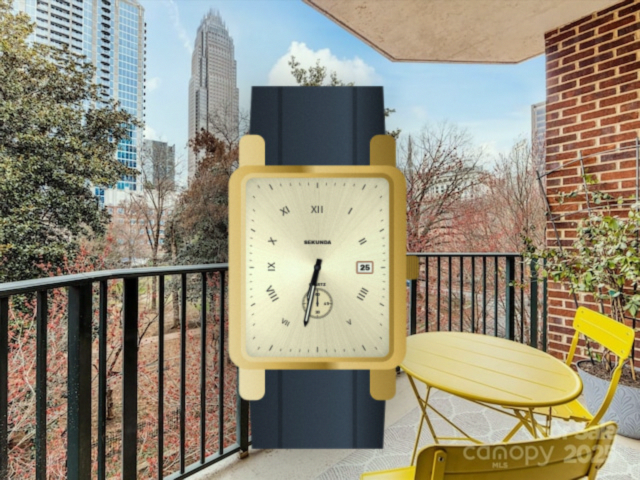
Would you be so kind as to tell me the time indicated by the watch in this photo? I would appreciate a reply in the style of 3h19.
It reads 6h32
